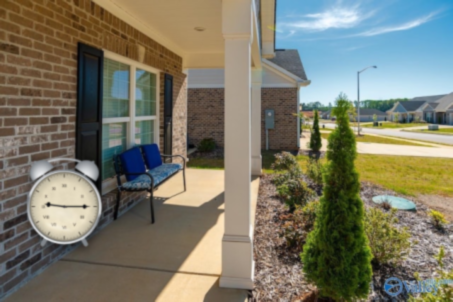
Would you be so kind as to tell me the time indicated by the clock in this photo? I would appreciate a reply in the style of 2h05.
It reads 9h15
